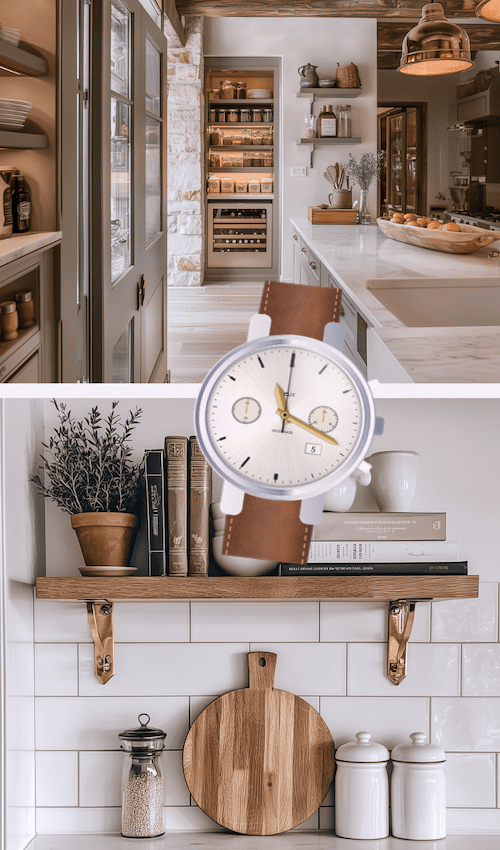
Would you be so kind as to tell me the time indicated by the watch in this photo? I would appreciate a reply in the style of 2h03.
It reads 11h19
